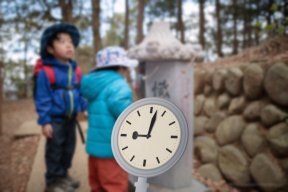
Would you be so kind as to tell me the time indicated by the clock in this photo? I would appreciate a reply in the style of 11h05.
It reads 9h02
